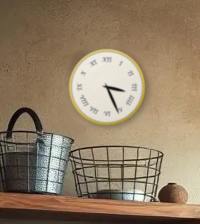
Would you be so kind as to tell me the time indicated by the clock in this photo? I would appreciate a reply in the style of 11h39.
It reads 3h26
